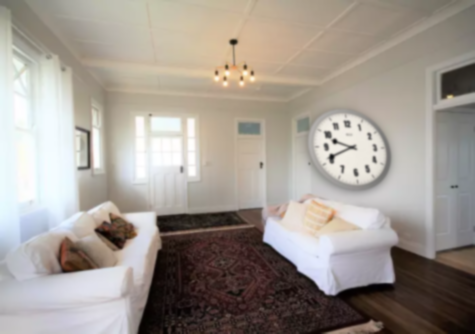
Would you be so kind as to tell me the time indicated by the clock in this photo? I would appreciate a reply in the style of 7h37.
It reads 9h41
